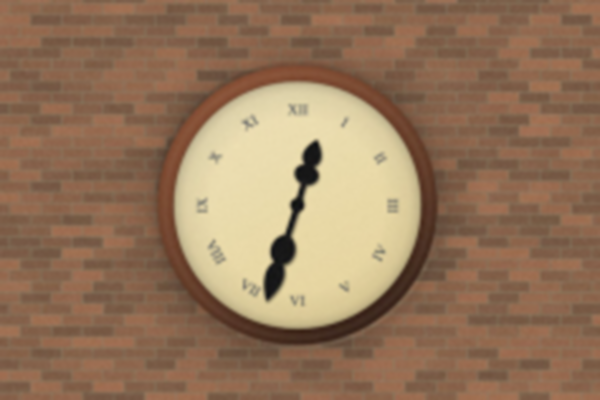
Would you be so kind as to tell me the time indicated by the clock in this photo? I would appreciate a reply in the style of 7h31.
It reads 12h33
